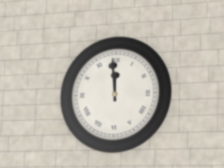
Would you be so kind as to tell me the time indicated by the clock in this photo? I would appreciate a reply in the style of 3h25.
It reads 11h59
